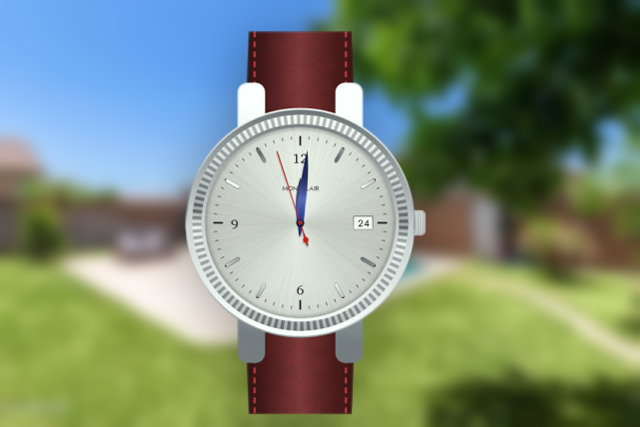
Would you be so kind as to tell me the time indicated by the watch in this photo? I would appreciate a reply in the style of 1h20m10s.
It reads 12h00m57s
